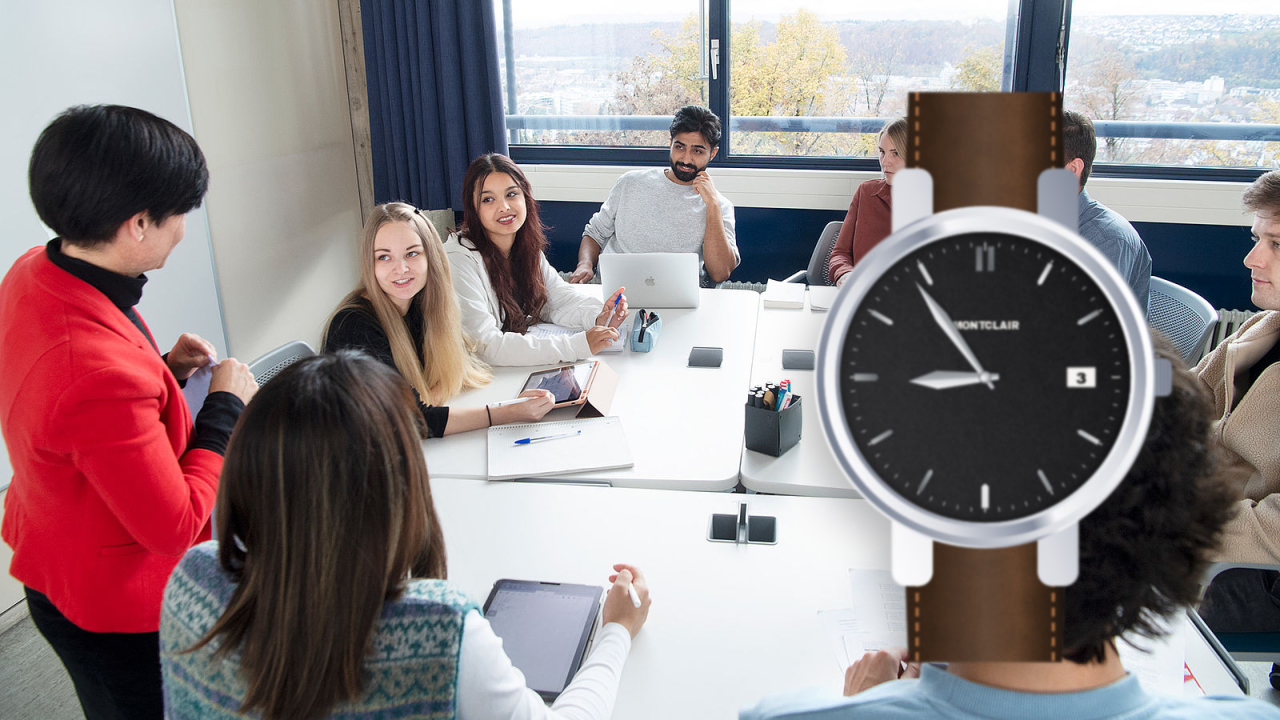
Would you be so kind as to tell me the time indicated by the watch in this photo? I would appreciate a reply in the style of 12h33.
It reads 8h54
